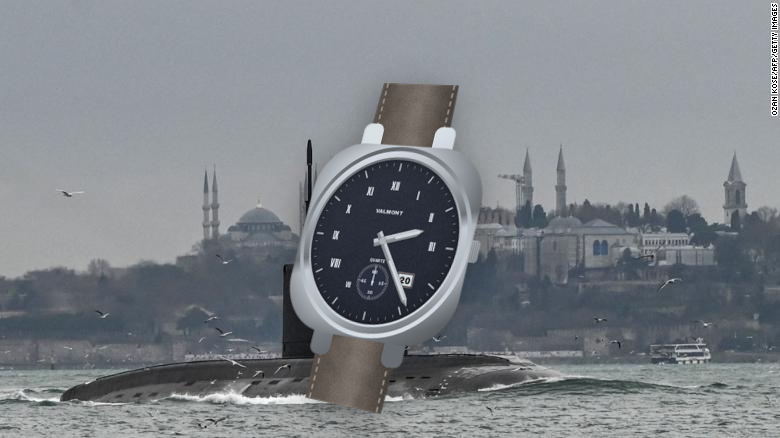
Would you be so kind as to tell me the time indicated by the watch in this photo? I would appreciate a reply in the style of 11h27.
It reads 2h24
